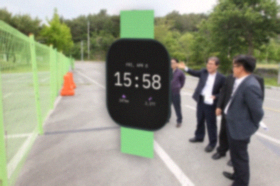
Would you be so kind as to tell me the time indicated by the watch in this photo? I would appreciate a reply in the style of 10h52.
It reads 15h58
